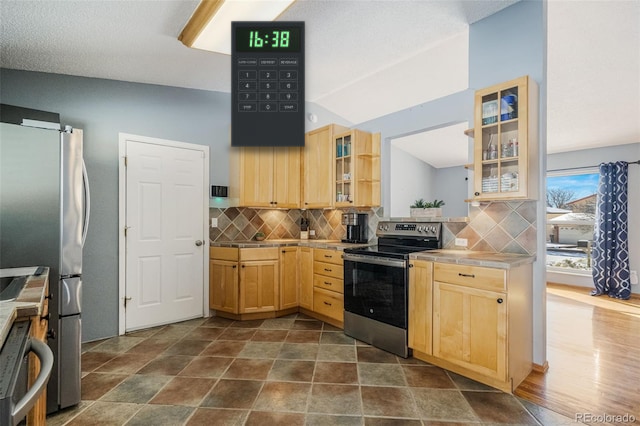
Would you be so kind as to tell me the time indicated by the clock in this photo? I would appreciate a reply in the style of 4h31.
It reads 16h38
